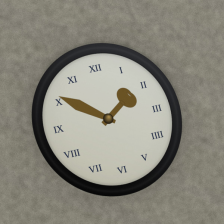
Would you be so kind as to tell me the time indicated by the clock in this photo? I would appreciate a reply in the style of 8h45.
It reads 1h51
